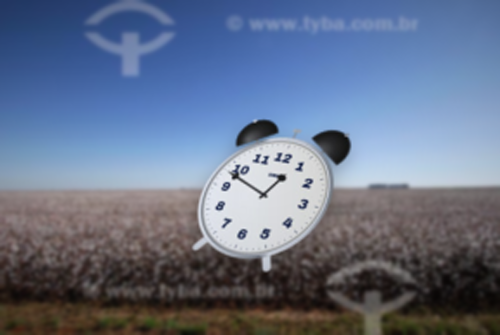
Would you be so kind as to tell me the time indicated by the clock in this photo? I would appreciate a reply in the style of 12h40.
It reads 12h48
